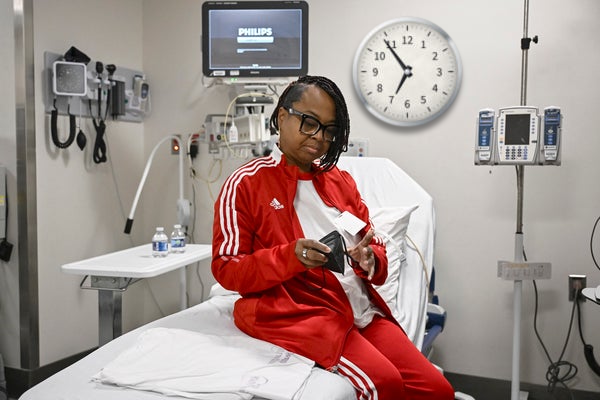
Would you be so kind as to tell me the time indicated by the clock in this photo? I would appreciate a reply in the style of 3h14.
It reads 6h54
